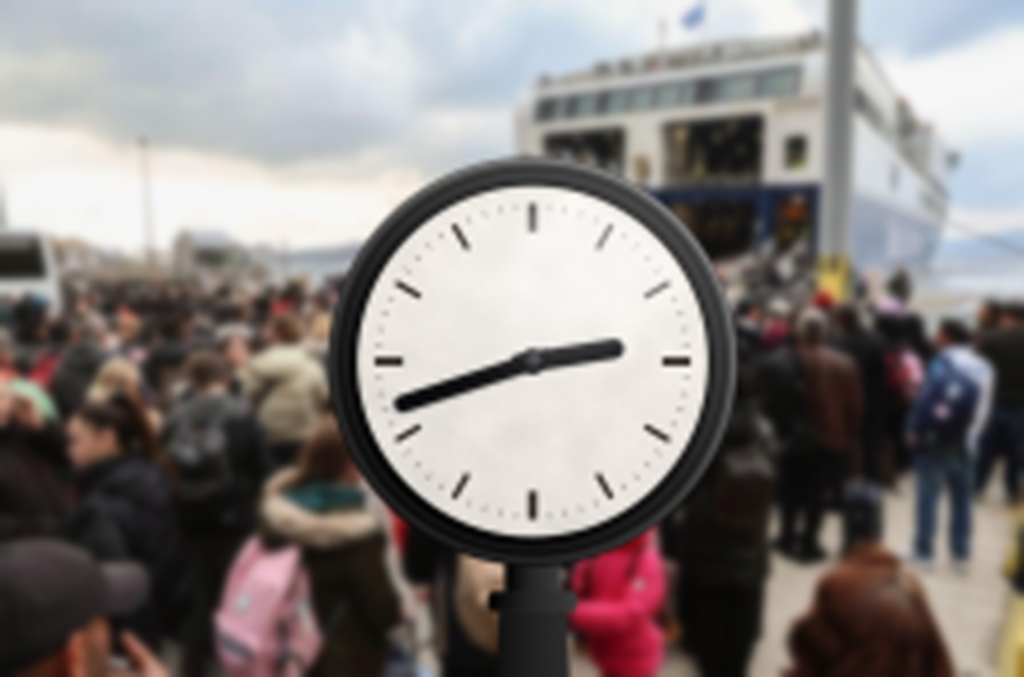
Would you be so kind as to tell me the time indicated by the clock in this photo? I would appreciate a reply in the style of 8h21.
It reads 2h42
